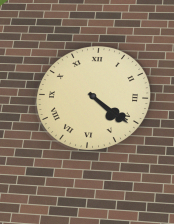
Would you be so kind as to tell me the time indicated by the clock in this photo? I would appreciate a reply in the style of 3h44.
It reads 4h21
